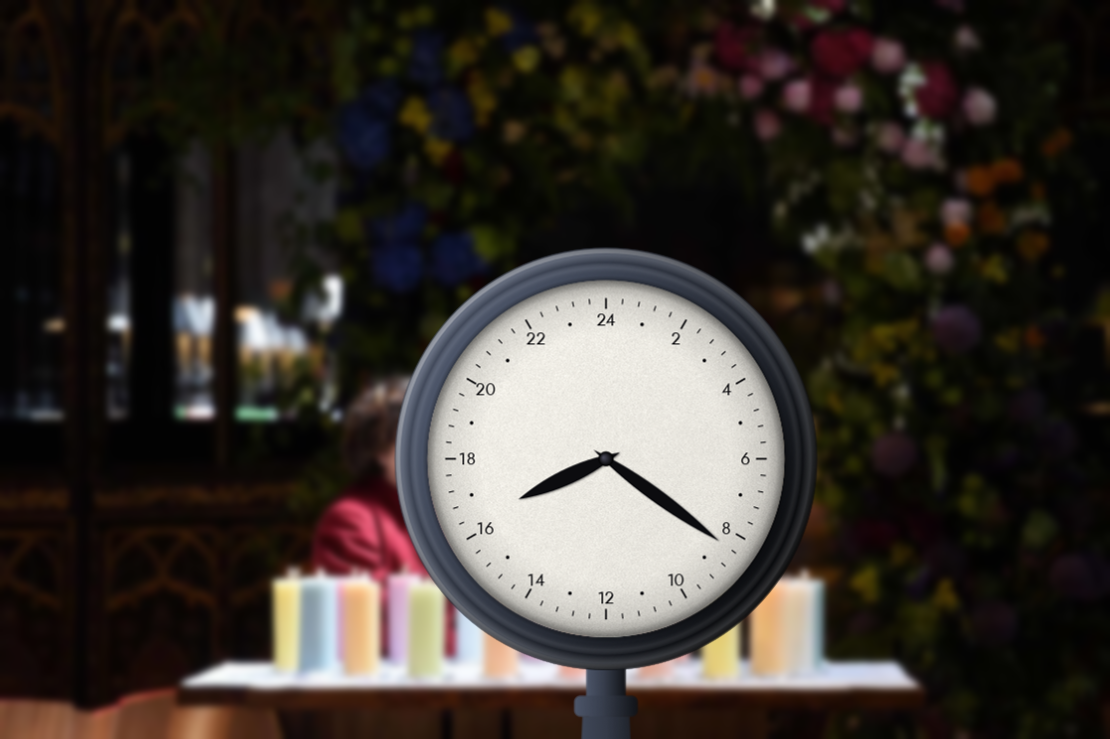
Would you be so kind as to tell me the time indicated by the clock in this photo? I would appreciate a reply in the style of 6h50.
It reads 16h21
